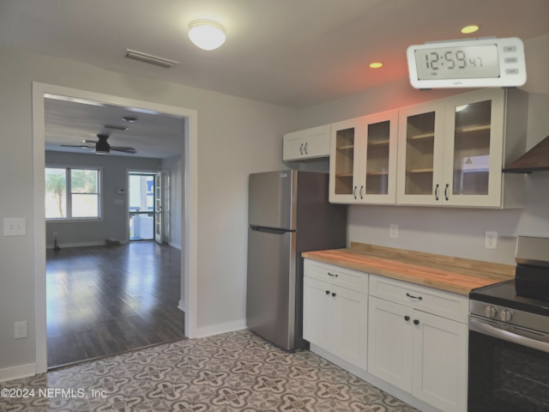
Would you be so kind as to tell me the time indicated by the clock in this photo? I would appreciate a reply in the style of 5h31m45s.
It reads 12h59m47s
